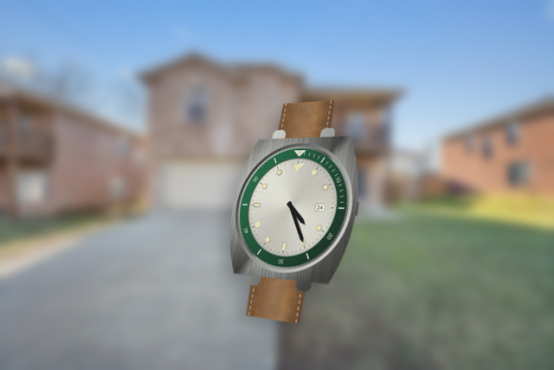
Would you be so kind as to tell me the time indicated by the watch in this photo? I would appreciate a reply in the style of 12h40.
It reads 4h25
